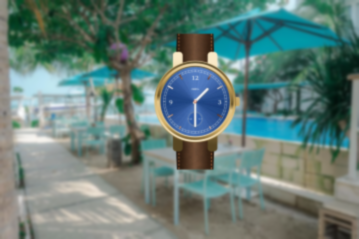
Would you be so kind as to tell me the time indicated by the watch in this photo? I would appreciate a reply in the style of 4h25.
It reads 1h30
